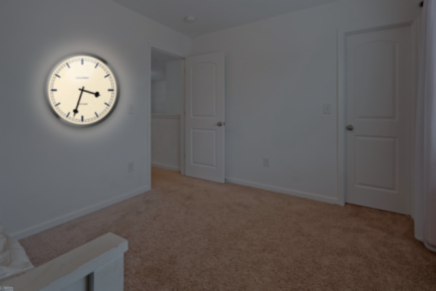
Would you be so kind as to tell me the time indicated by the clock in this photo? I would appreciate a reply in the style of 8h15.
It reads 3h33
